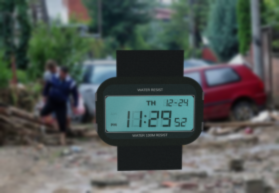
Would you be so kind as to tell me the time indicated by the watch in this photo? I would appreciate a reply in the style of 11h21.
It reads 11h29
